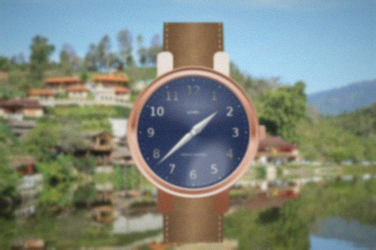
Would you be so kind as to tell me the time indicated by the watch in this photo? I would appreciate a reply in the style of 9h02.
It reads 1h38
